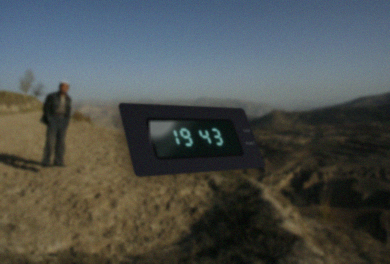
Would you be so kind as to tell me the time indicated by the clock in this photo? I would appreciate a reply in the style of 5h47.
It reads 19h43
